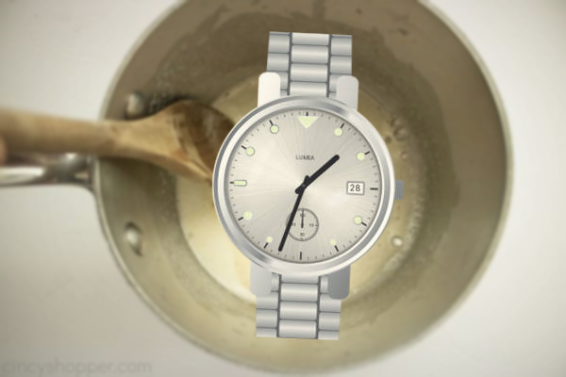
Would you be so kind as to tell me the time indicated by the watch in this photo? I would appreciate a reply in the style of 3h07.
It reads 1h33
